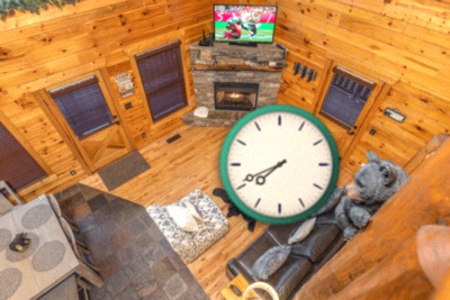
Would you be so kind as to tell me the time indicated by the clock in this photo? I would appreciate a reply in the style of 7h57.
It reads 7h41
